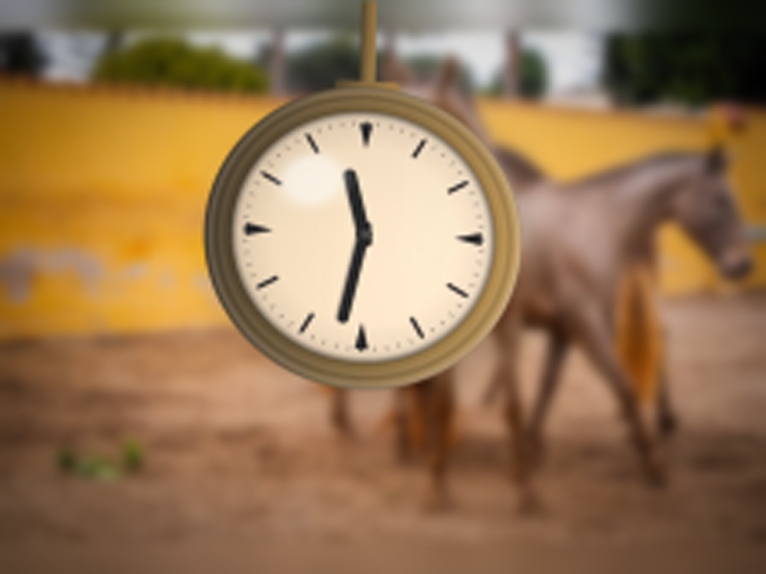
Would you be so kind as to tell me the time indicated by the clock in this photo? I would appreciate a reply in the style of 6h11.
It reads 11h32
